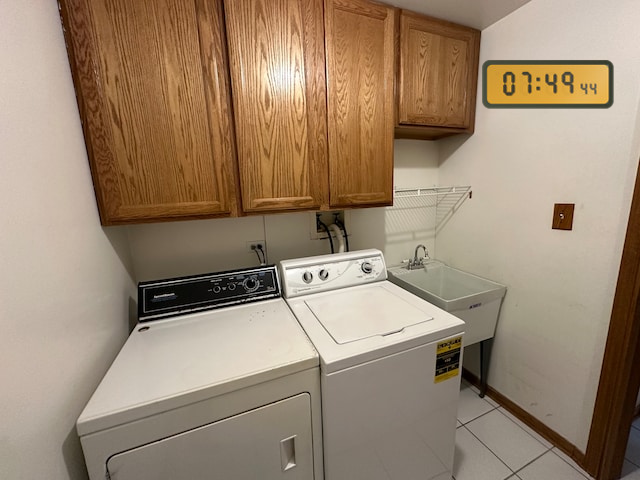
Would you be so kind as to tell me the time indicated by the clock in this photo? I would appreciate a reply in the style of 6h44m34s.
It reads 7h49m44s
